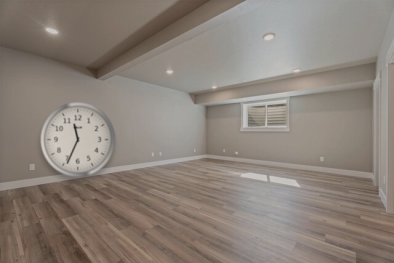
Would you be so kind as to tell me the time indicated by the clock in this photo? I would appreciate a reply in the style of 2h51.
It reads 11h34
